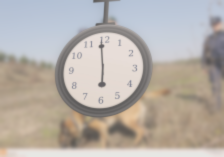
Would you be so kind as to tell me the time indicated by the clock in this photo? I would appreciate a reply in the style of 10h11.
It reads 5h59
